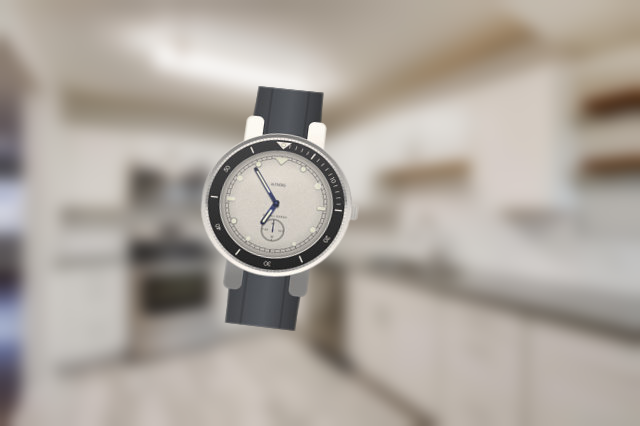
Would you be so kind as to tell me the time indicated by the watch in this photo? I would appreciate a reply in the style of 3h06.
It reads 6h54
